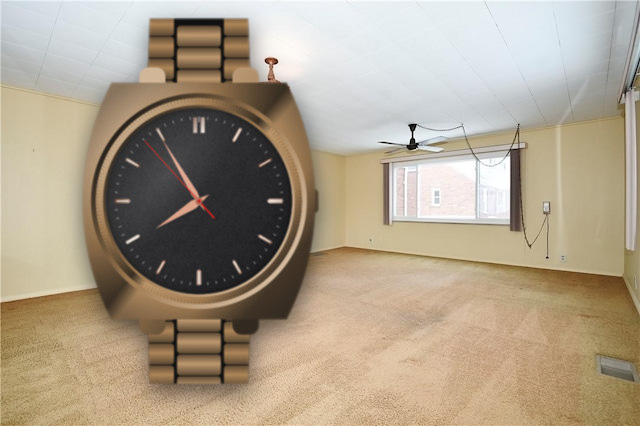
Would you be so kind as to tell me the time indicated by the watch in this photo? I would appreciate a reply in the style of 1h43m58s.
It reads 7h54m53s
